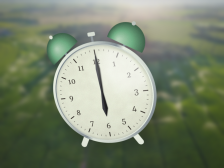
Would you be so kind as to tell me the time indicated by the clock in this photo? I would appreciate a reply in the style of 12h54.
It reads 6h00
